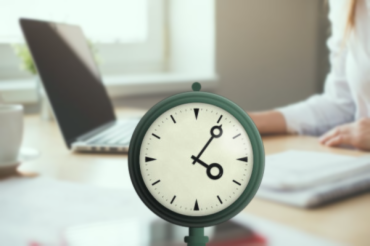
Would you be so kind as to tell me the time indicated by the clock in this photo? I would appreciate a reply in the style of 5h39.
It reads 4h06
